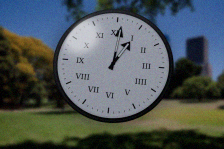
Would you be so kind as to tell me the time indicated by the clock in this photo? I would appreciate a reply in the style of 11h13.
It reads 1h01
